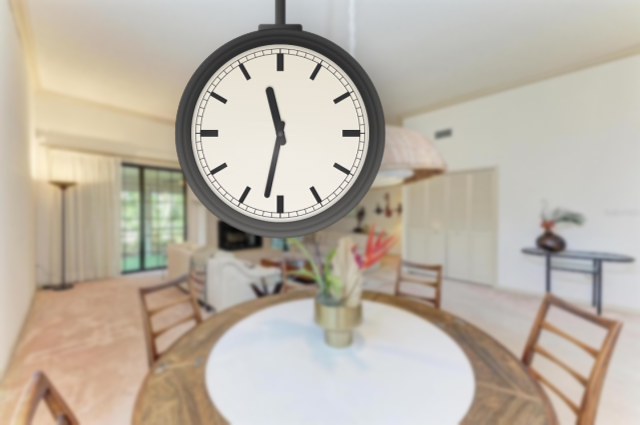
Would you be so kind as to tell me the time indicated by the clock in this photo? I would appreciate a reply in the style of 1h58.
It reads 11h32
